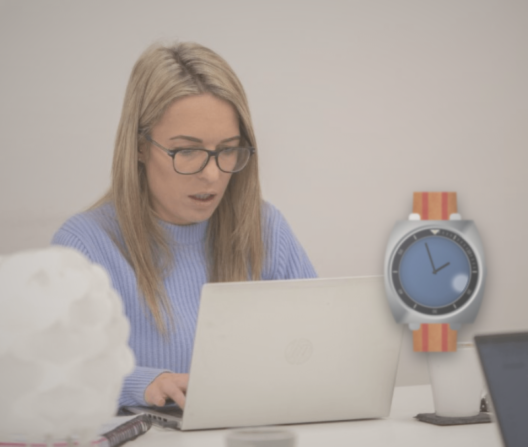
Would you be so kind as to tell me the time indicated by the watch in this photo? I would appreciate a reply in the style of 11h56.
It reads 1h57
